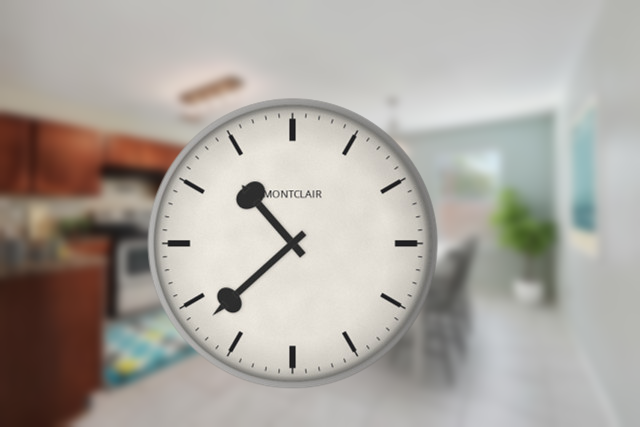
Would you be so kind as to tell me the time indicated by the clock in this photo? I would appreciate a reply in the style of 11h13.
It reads 10h38
